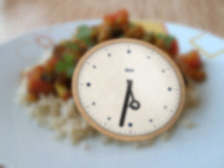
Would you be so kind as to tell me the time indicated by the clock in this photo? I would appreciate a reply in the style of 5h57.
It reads 5h32
